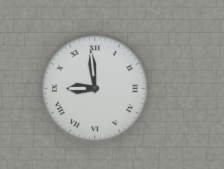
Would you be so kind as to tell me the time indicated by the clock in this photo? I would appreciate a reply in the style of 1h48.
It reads 8h59
